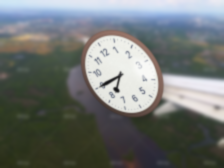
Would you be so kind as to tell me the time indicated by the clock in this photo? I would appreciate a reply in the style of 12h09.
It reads 7h45
